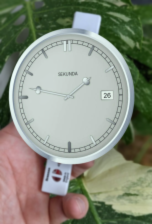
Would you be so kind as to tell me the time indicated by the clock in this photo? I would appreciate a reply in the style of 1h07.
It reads 1h47
